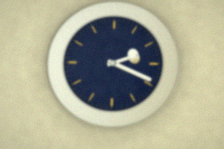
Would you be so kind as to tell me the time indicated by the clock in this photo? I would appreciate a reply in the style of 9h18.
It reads 2h19
